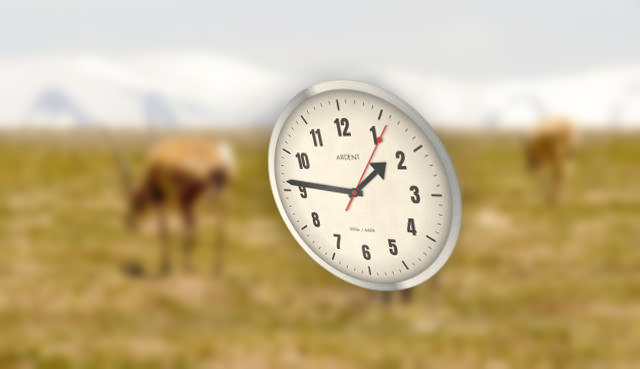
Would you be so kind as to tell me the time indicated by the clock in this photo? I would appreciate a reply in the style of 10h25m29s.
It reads 1h46m06s
